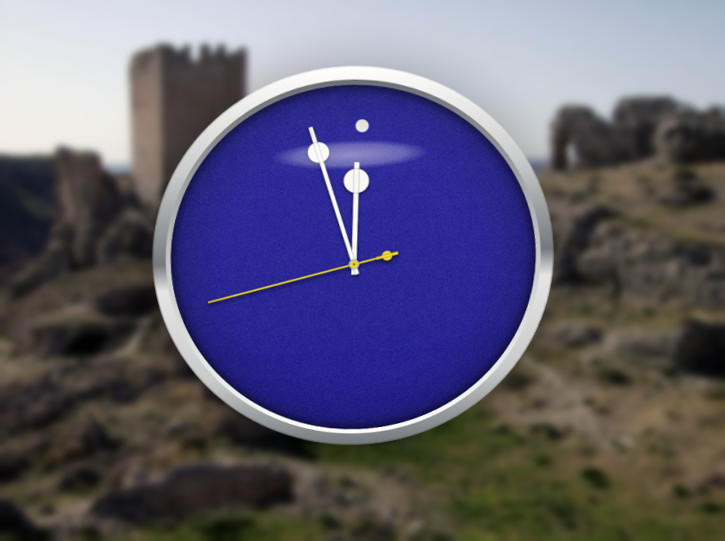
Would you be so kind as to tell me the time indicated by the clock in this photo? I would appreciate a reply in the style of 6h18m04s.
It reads 11h56m42s
